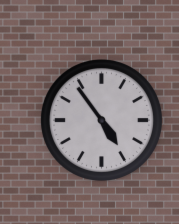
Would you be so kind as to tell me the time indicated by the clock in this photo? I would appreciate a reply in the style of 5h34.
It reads 4h54
